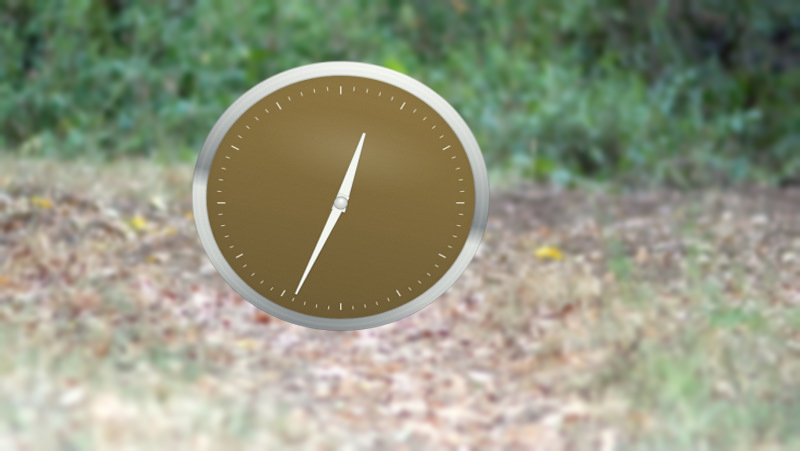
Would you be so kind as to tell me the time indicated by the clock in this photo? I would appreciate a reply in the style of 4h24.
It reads 12h34
